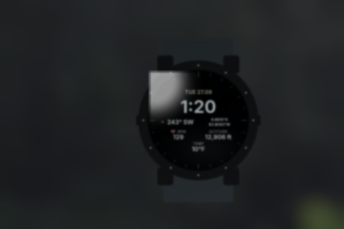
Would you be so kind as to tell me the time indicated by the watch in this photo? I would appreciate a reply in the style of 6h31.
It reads 1h20
